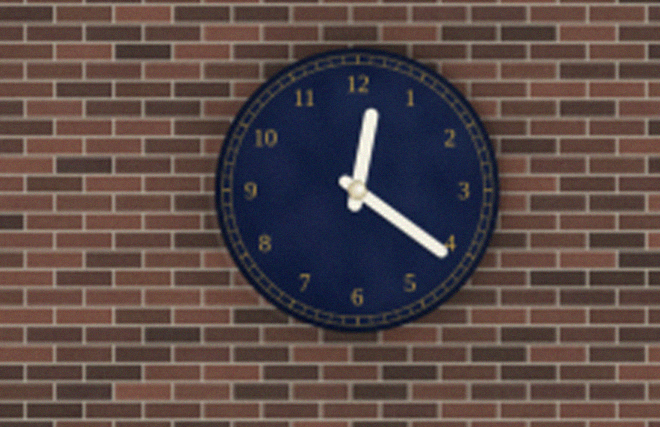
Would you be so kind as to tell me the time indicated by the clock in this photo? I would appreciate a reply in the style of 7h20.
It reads 12h21
